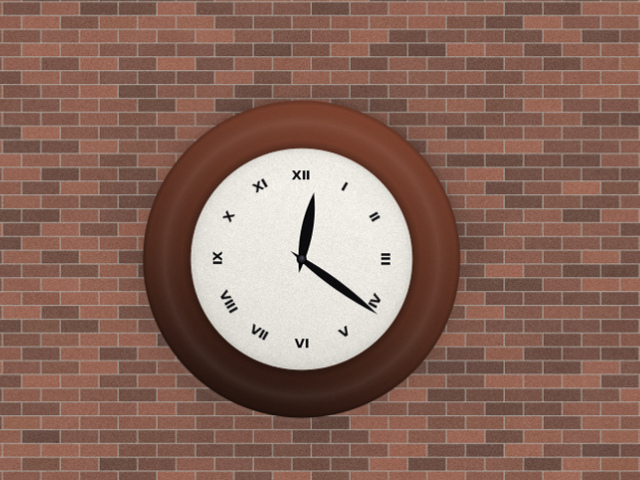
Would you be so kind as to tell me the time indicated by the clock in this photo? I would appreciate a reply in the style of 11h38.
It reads 12h21
